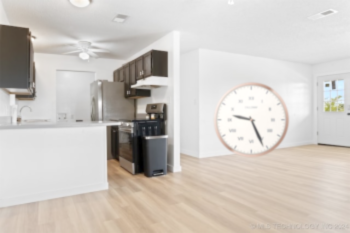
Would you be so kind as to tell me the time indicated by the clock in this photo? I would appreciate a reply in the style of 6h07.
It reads 9h26
